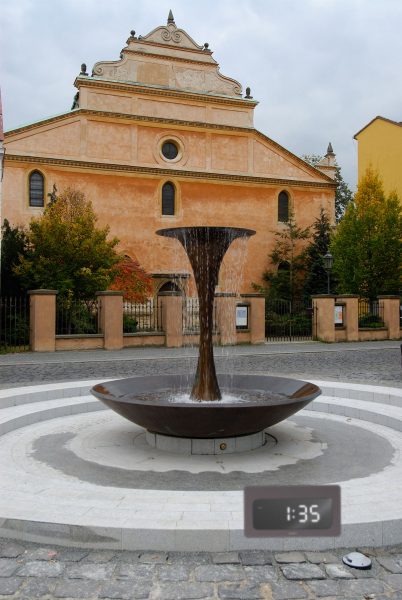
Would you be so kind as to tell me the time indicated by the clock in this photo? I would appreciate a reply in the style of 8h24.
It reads 1h35
